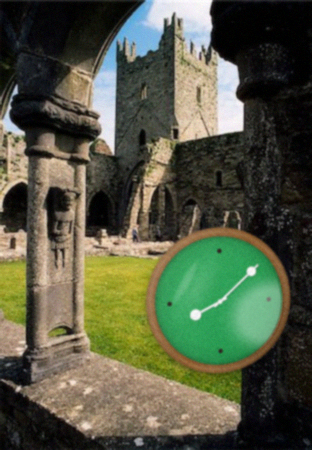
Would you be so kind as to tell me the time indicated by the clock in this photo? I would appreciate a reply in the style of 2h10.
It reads 8h08
